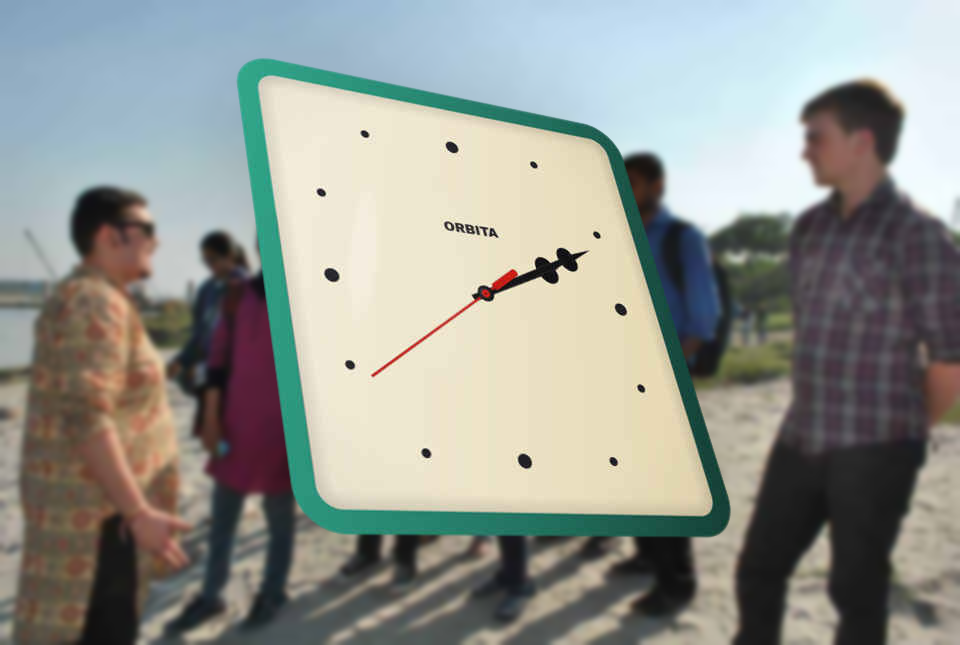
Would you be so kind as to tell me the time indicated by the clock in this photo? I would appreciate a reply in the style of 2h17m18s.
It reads 2h10m39s
